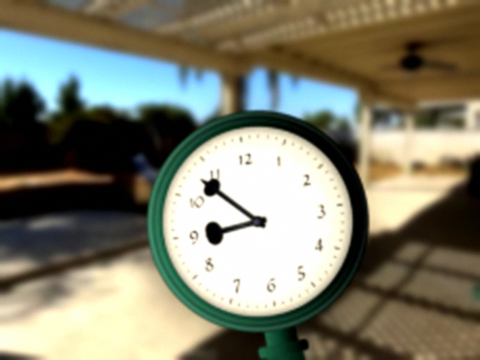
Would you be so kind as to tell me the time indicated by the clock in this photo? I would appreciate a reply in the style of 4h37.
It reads 8h53
